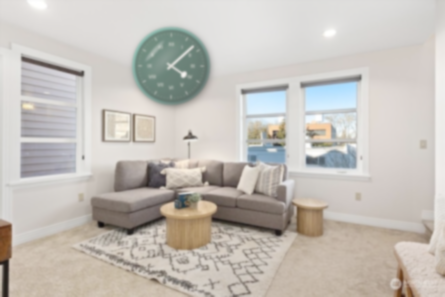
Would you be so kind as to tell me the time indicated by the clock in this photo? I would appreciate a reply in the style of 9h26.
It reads 4h08
